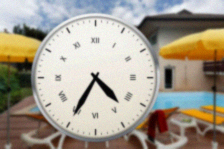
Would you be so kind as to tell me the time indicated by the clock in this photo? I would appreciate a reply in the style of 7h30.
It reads 4h35
